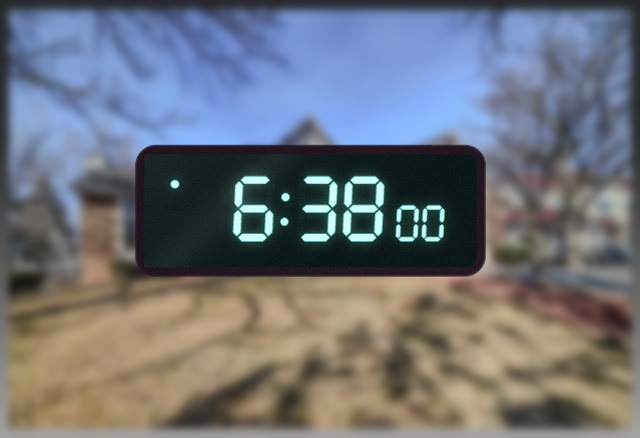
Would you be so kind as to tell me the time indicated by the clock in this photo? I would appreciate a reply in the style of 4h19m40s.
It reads 6h38m00s
